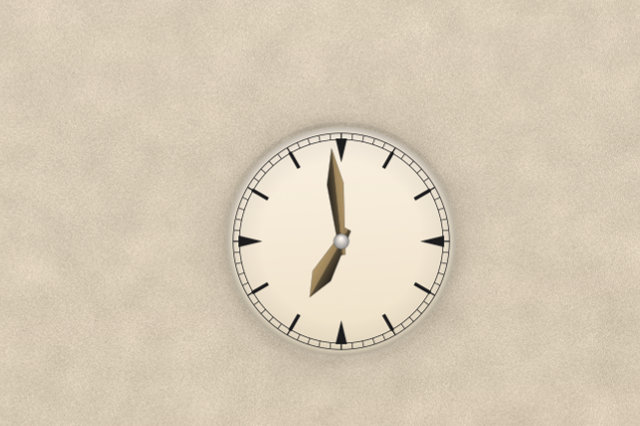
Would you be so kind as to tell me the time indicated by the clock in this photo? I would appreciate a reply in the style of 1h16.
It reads 6h59
